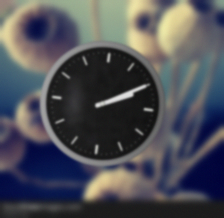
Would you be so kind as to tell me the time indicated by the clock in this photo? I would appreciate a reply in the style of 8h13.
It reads 2h10
